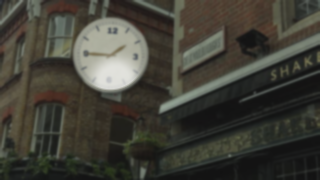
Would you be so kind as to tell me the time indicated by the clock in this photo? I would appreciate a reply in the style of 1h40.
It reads 1h45
